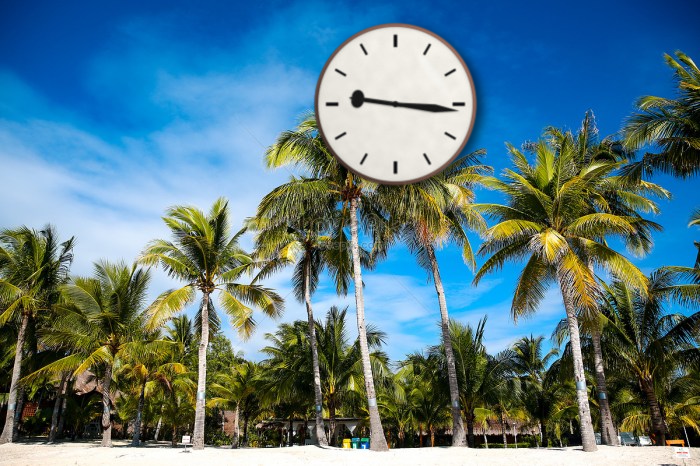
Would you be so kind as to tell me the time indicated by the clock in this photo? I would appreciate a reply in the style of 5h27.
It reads 9h16
